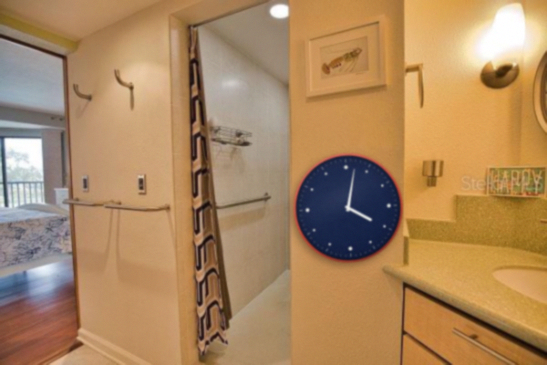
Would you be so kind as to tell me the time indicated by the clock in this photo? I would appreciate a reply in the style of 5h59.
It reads 4h02
